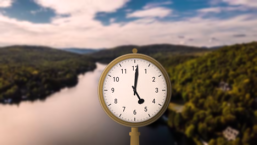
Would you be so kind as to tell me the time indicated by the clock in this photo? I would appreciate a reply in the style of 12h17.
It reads 5h01
